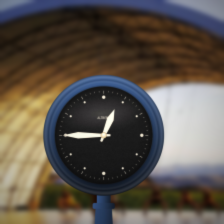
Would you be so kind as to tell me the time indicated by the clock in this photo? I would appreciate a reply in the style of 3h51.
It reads 12h45
